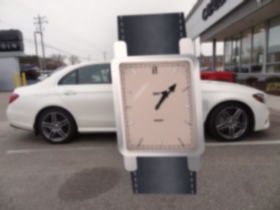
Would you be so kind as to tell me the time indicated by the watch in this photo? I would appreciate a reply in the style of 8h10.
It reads 1h07
